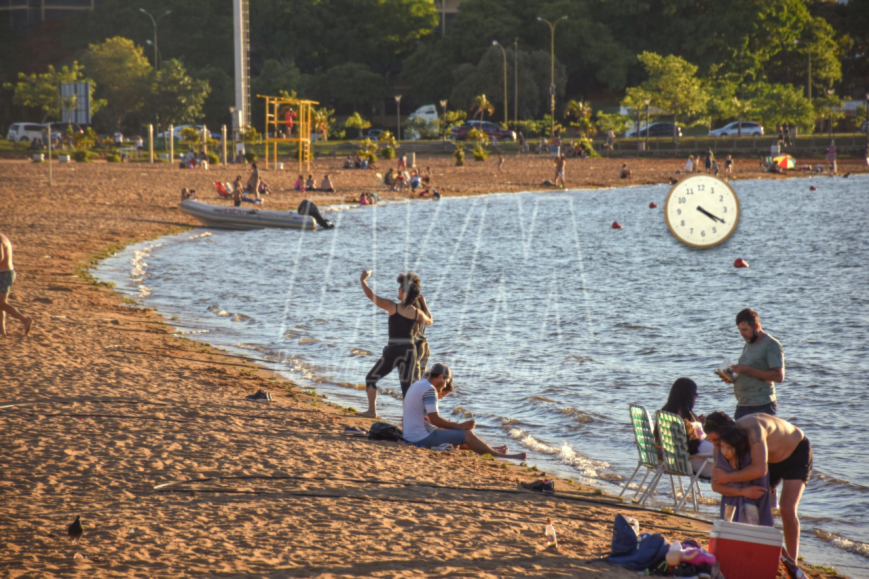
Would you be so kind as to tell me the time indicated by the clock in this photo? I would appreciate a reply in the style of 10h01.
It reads 4h20
